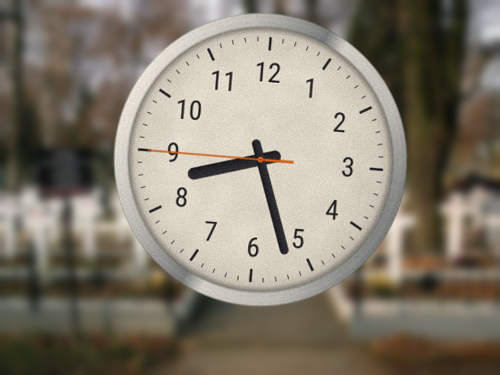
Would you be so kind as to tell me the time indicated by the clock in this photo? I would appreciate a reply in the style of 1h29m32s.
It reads 8h26m45s
